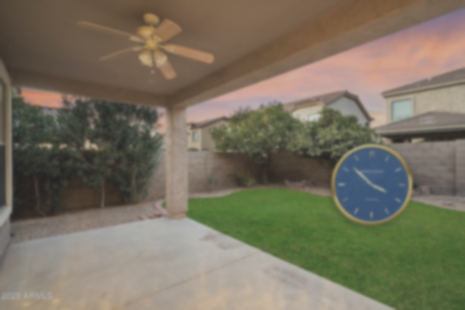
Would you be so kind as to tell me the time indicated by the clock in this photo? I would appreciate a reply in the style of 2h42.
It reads 3h52
